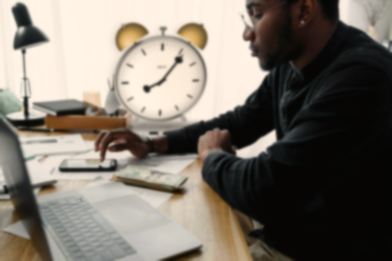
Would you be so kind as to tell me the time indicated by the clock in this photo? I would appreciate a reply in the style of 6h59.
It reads 8h06
